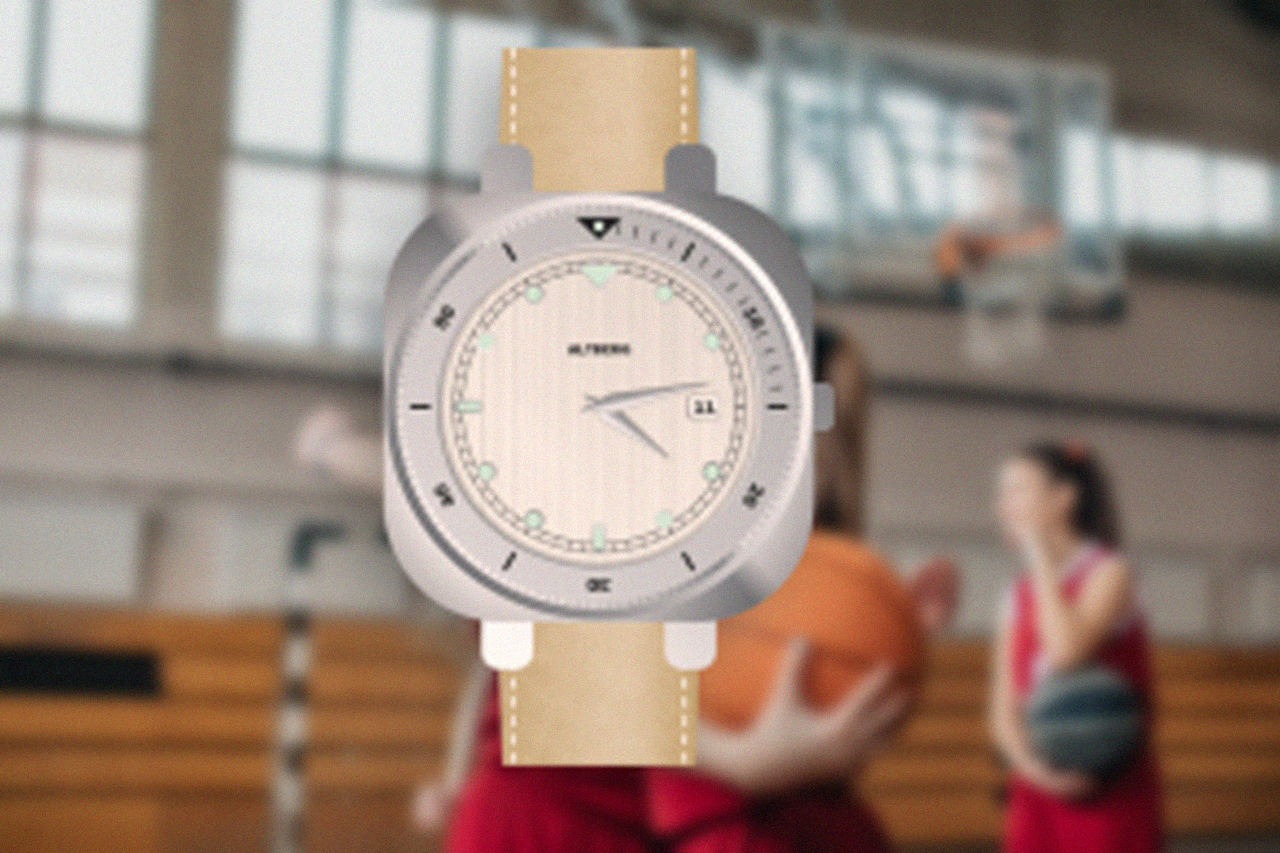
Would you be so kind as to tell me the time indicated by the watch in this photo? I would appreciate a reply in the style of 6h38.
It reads 4h13
